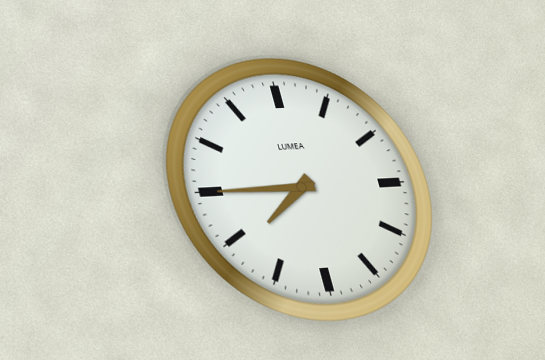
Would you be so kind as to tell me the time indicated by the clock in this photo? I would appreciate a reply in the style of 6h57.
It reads 7h45
